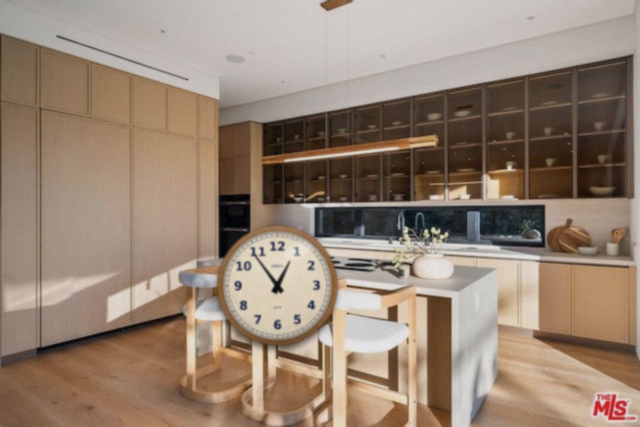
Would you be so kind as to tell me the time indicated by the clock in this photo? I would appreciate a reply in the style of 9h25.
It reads 12h54
